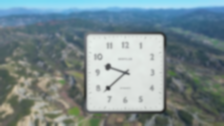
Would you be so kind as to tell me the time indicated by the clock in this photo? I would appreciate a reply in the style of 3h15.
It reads 9h38
